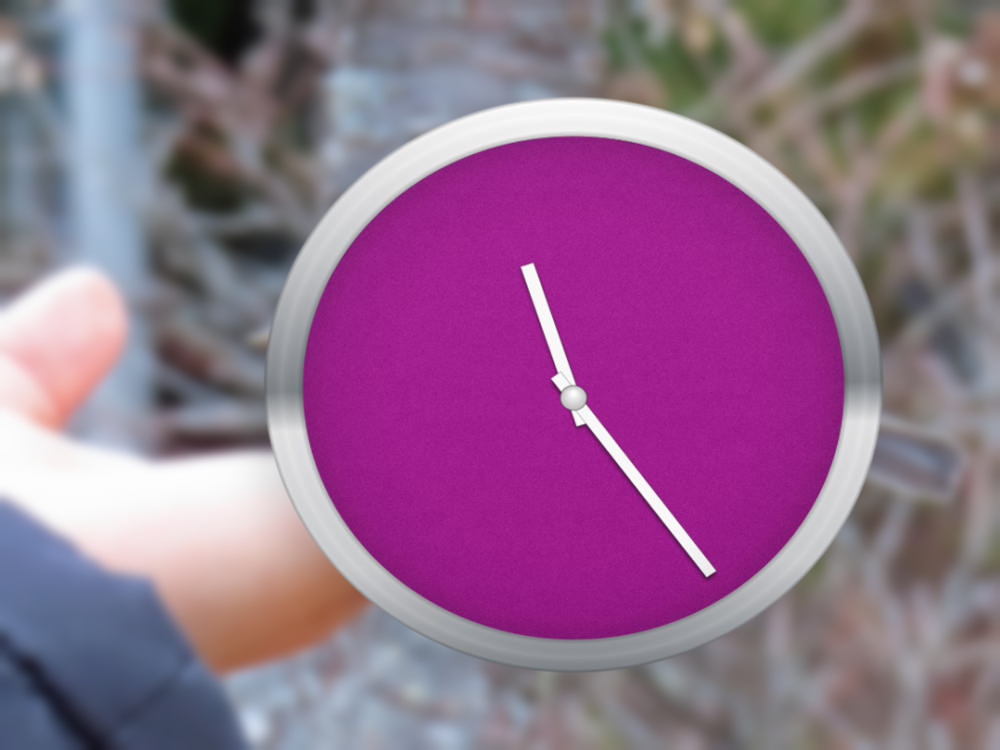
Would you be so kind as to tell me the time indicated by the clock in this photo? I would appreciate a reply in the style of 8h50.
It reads 11h24
